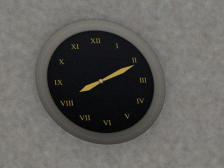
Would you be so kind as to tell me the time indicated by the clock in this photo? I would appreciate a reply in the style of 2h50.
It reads 8h11
